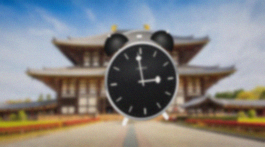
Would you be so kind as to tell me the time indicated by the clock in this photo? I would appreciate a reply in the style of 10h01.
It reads 2h59
